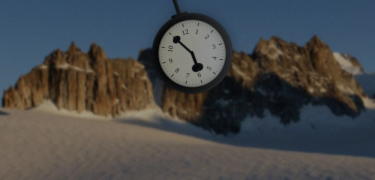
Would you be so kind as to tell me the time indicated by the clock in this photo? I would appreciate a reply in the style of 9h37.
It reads 5h55
